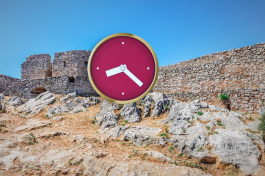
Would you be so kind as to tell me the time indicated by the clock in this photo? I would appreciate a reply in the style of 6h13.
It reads 8h22
